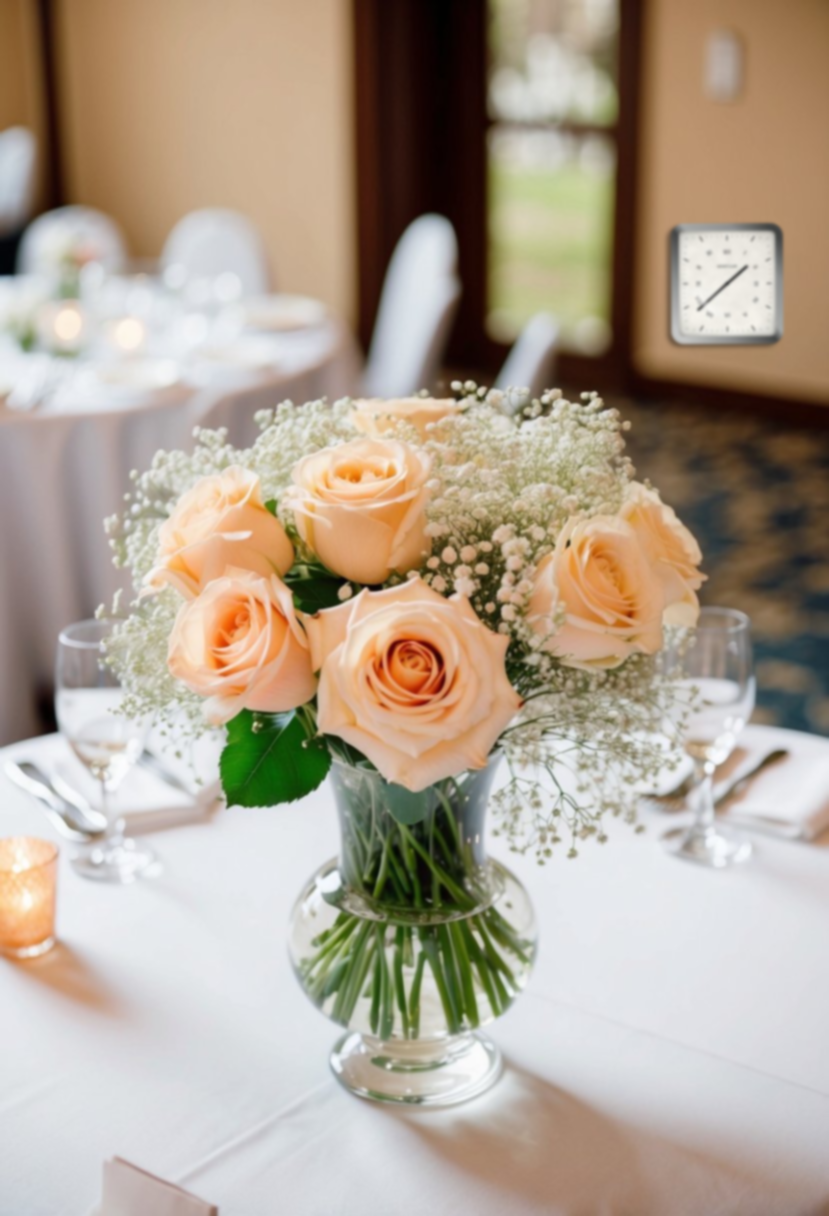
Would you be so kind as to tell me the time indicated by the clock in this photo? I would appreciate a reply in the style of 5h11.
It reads 1h38
